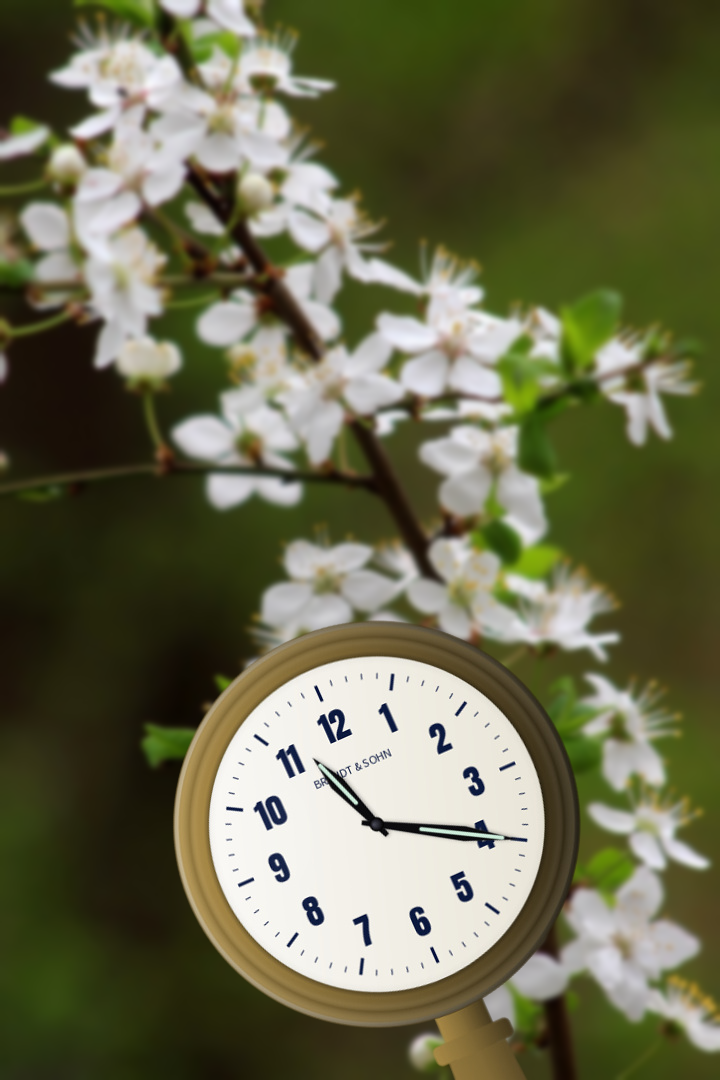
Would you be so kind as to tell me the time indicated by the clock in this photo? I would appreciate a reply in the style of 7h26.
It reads 11h20
